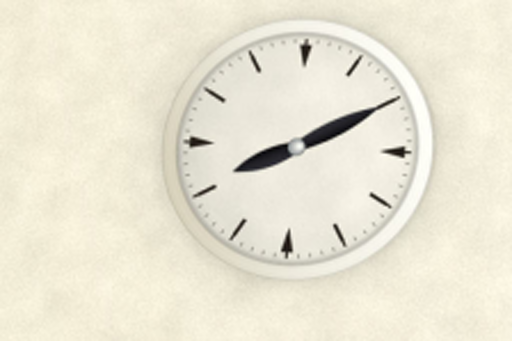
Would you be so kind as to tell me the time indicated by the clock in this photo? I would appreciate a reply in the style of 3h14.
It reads 8h10
